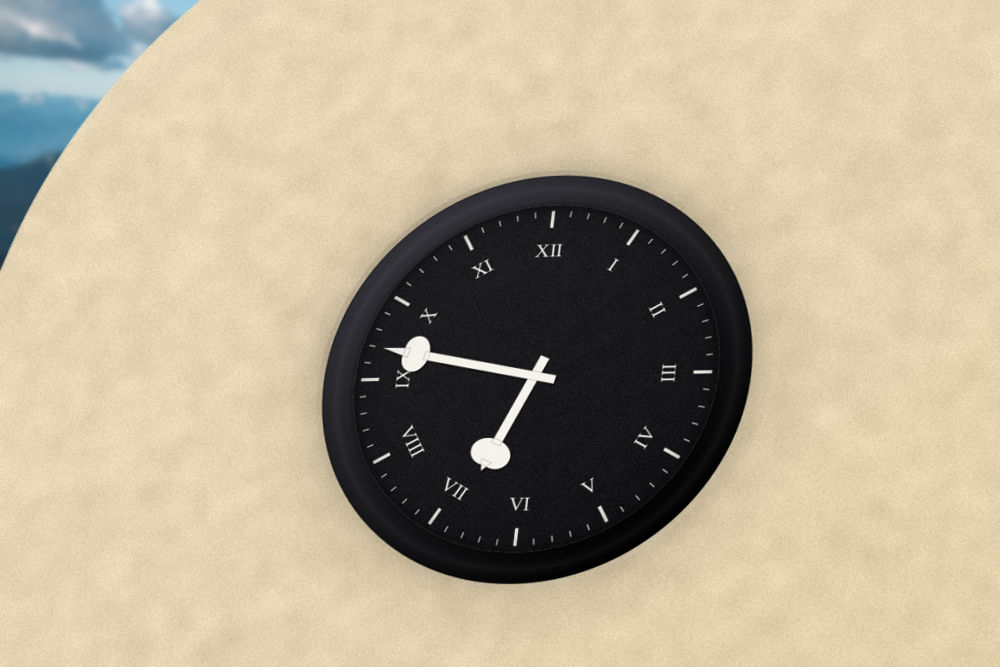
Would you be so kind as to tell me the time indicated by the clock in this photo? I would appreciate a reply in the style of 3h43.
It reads 6h47
